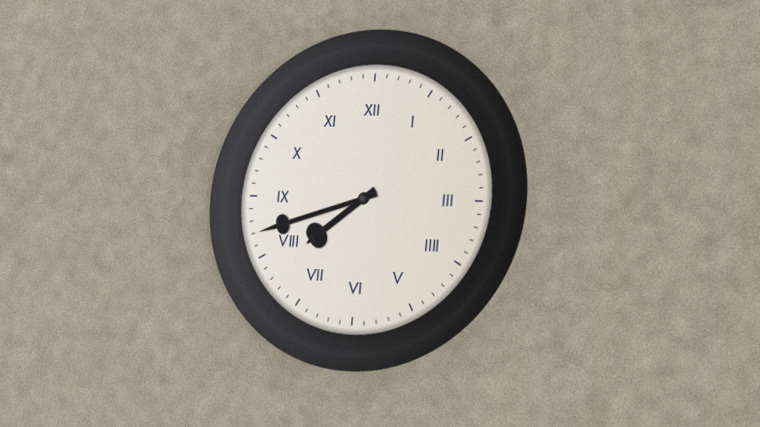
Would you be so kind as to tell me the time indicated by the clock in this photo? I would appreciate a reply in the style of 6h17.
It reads 7h42
